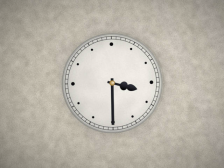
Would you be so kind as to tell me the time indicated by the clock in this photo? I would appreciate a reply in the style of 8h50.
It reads 3h30
